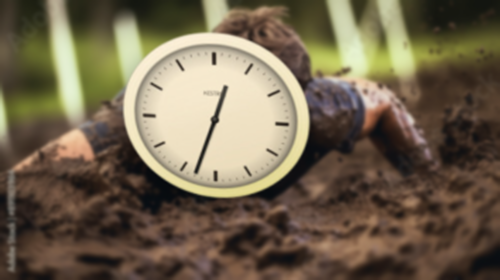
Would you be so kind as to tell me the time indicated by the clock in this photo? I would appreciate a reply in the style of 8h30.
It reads 12h33
